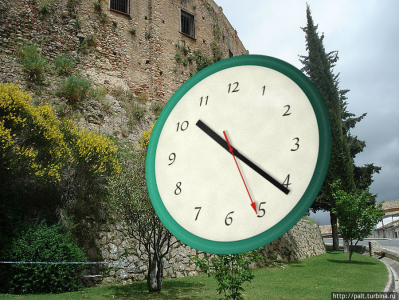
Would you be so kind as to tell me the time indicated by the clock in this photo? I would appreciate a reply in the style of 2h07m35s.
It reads 10h21m26s
